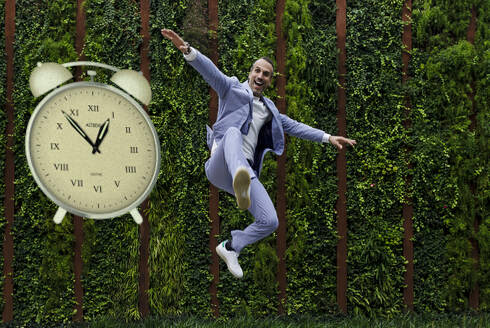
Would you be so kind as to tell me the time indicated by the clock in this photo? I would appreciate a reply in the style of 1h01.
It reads 12h53
